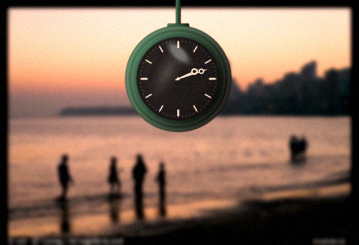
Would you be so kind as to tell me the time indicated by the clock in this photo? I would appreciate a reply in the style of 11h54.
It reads 2h12
